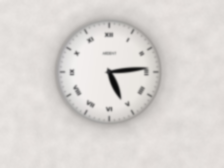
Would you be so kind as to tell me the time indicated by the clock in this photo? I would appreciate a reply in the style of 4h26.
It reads 5h14
